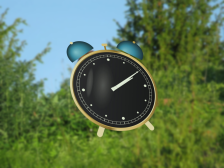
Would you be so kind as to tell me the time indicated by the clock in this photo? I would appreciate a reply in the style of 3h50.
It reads 2h10
